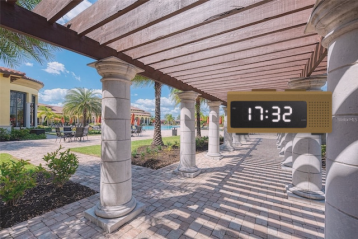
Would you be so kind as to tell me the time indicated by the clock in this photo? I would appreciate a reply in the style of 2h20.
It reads 17h32
